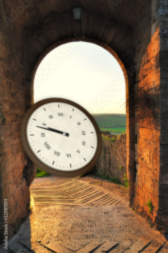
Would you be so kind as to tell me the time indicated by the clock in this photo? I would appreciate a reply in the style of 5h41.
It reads 9h48
